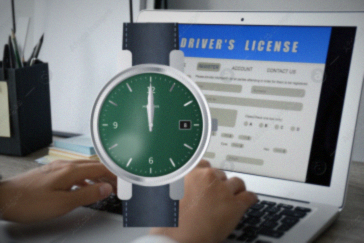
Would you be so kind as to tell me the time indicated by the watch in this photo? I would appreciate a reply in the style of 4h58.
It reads 12h00
